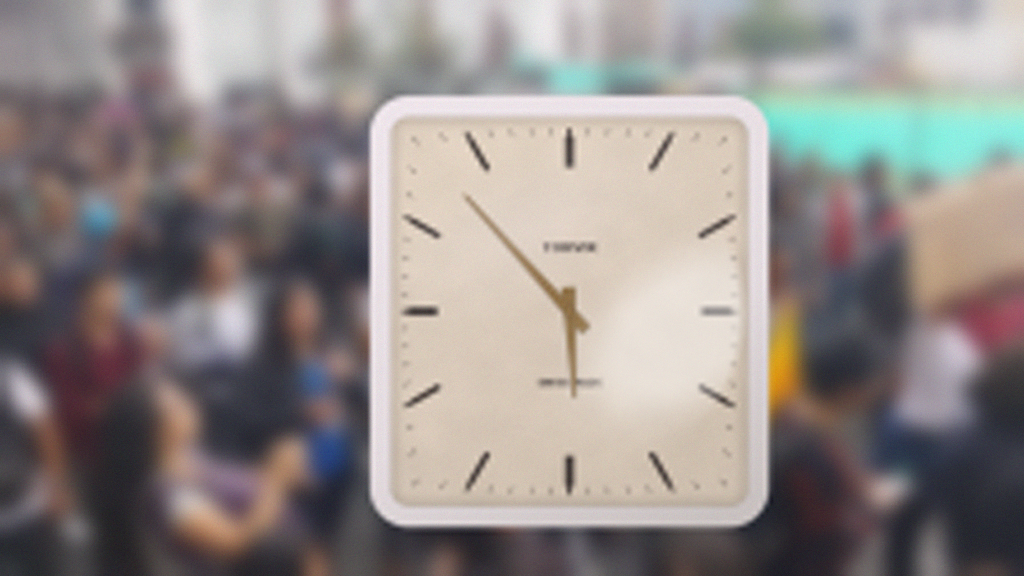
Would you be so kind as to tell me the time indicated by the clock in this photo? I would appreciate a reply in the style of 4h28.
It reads 5h53
